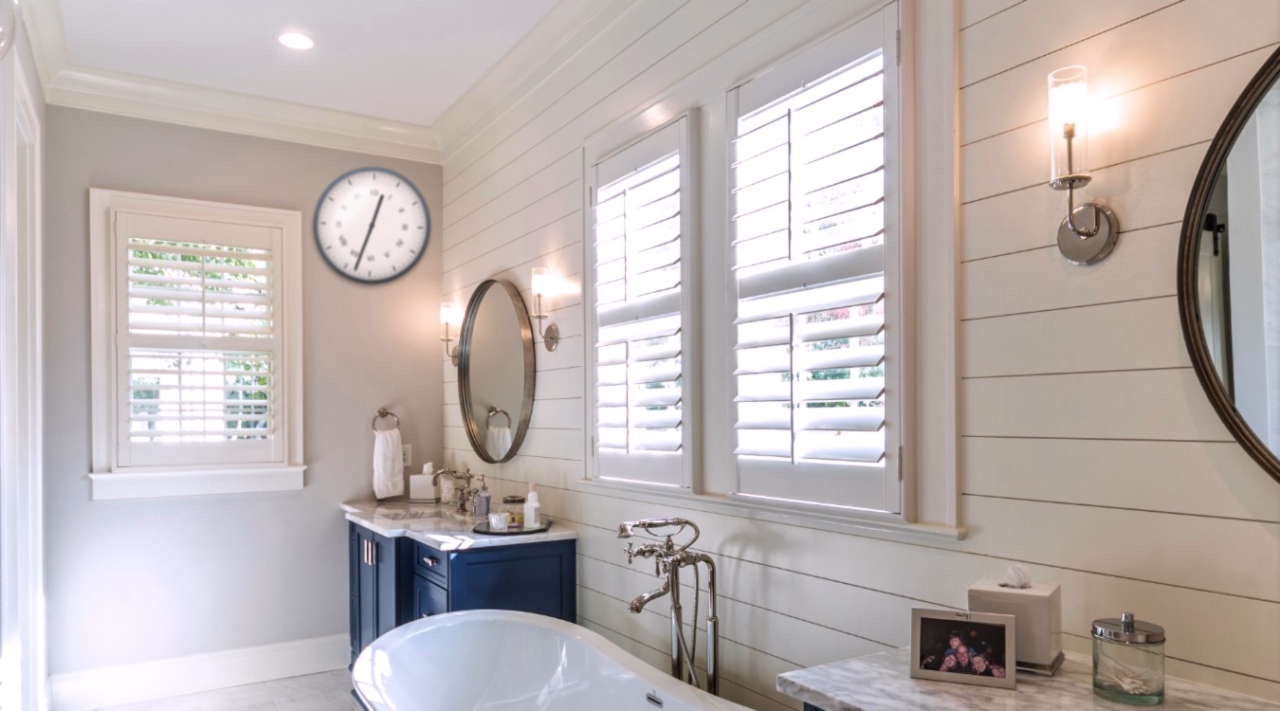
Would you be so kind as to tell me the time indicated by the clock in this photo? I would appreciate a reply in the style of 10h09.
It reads 12h33
